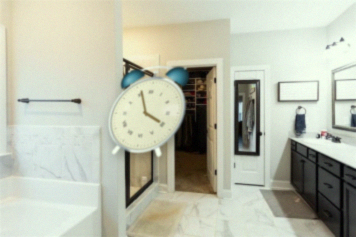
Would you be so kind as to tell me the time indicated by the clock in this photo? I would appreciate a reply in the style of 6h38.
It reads 3h56
